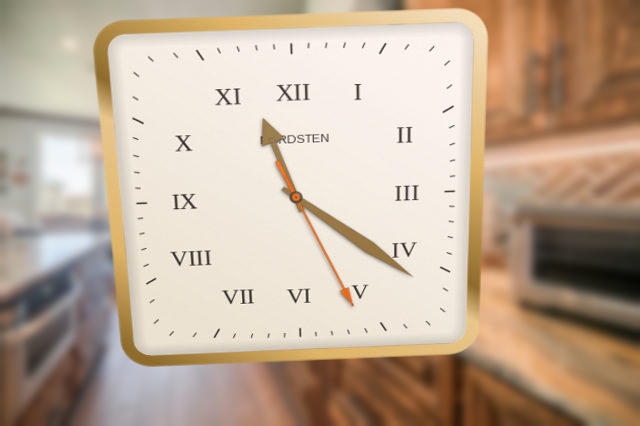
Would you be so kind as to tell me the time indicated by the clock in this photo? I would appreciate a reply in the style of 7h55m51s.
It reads 11h21m26s
